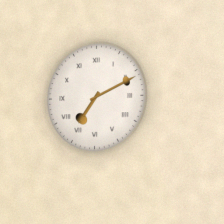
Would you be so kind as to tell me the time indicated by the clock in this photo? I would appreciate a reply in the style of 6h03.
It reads 7h11
